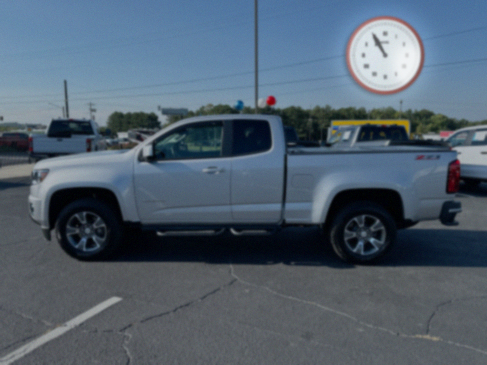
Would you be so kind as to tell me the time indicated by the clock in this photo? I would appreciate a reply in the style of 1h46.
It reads 10h55
